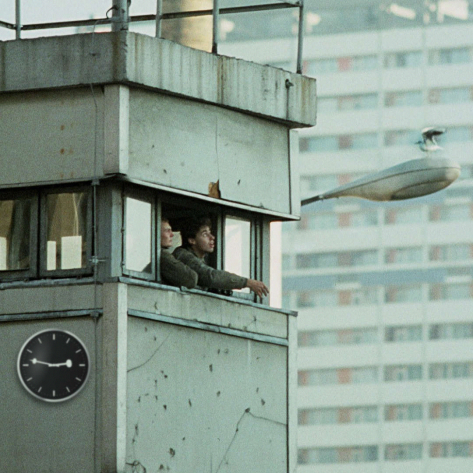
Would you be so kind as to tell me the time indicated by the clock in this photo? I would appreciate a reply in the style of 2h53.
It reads 2h47
